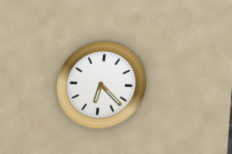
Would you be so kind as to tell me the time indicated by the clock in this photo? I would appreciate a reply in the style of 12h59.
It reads 6h22
